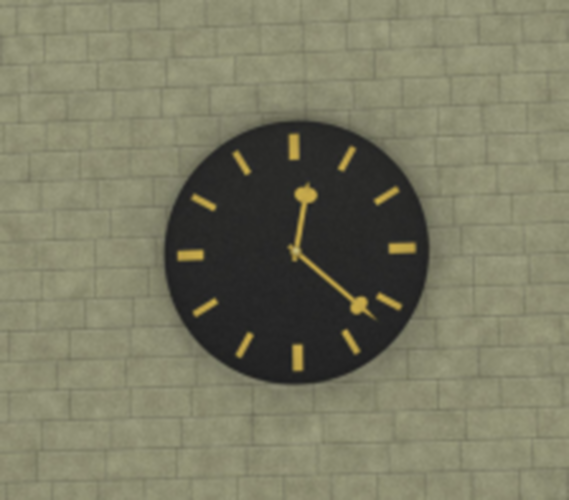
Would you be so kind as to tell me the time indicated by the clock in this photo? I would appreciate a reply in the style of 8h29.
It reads 12h22
